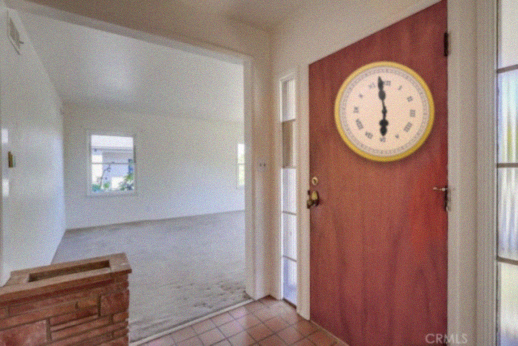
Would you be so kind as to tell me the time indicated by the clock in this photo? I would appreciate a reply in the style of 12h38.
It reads 5h58
